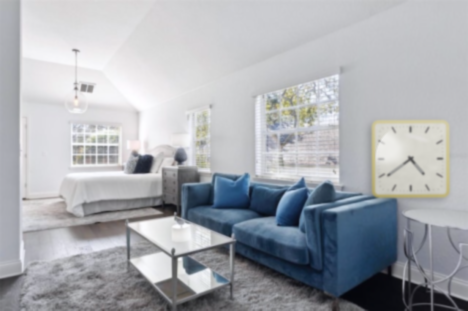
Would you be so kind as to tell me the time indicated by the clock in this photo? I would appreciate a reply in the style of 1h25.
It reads 4h39
